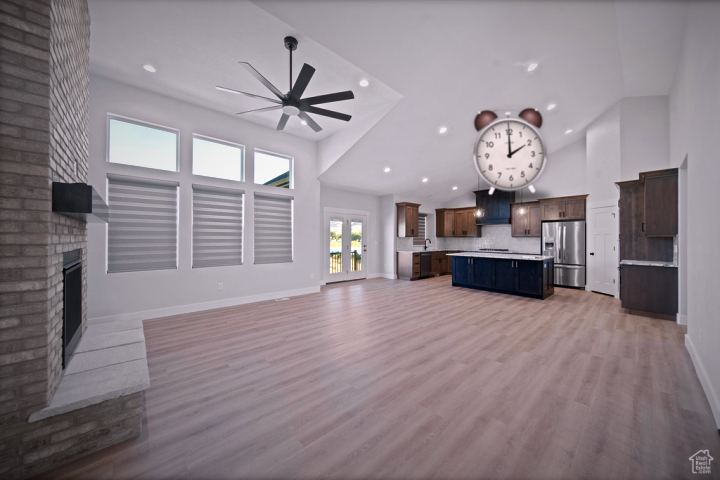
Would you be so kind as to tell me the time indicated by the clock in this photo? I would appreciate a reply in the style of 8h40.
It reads 2h00
